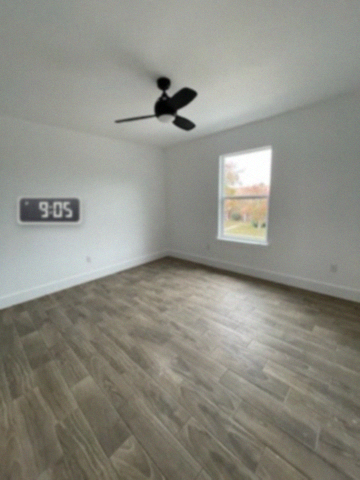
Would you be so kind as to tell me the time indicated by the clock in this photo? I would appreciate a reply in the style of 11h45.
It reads 9h05
